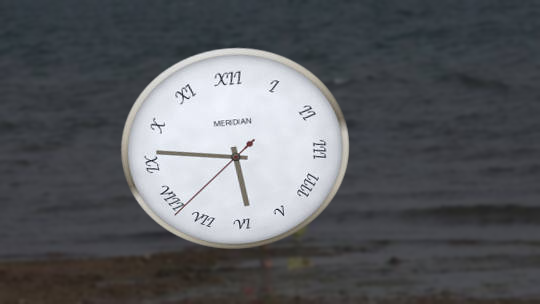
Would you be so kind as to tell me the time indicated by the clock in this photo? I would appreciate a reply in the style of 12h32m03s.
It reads 5h46m38s
